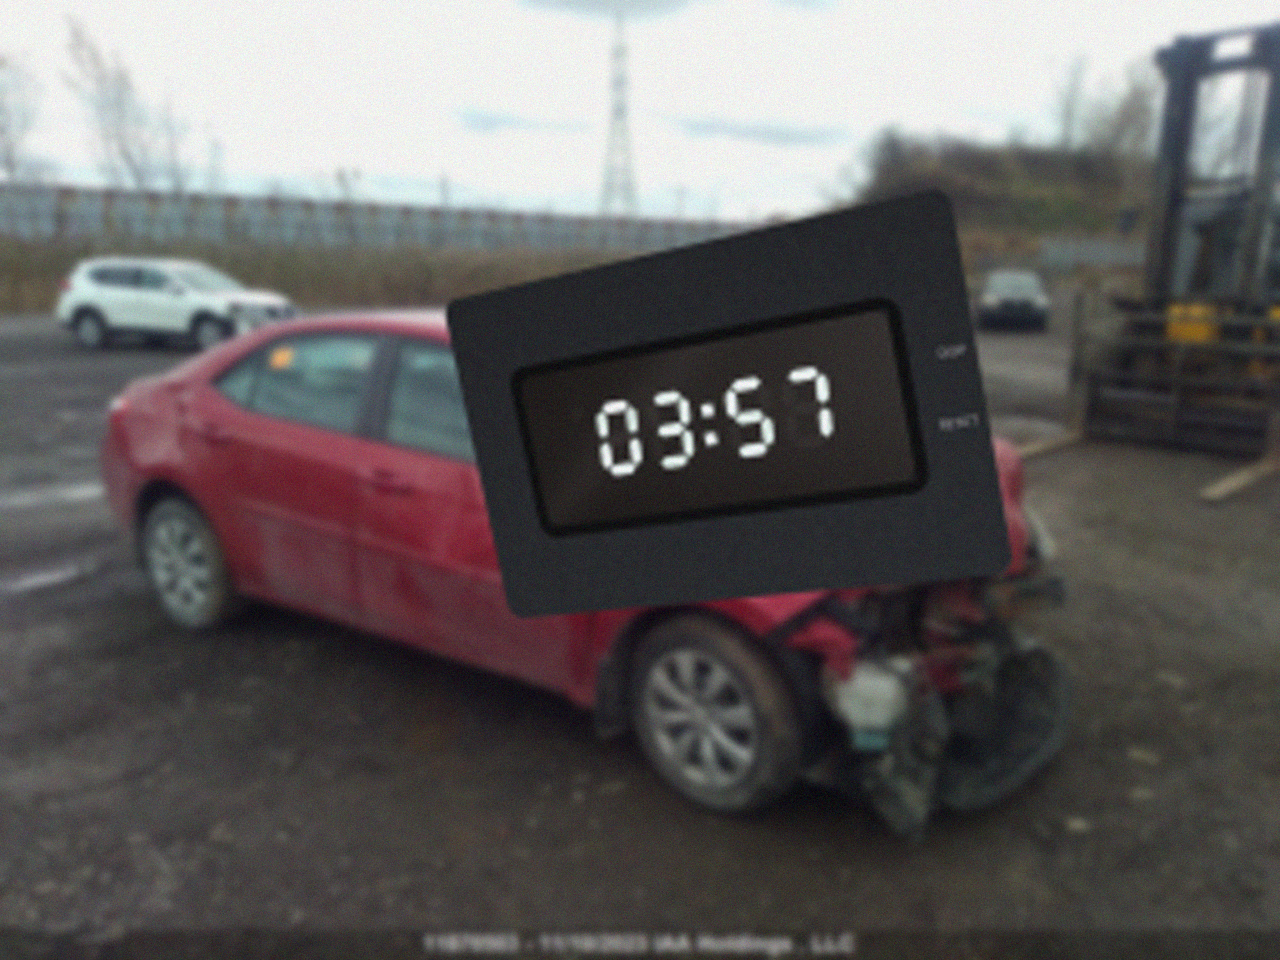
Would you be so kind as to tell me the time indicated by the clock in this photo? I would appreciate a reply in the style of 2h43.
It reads 3h57
